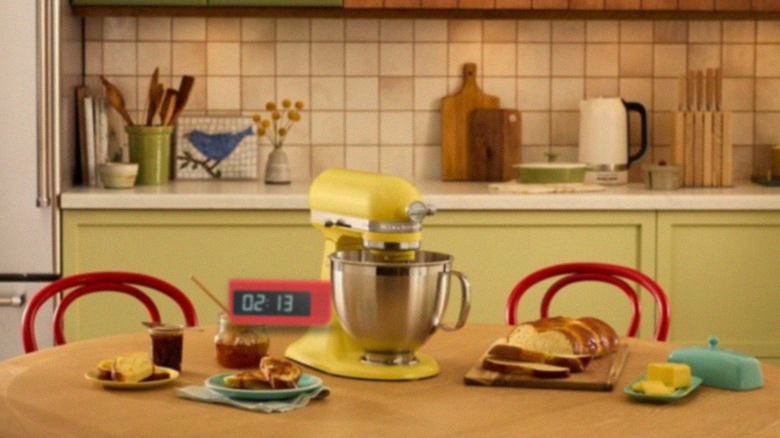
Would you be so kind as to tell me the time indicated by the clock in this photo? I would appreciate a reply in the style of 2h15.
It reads 2h13
